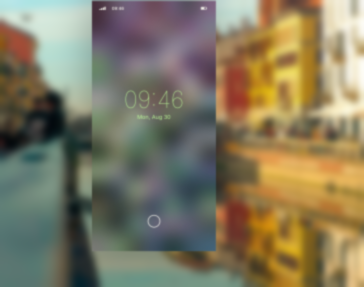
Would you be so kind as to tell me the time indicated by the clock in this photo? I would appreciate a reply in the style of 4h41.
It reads 9h46
